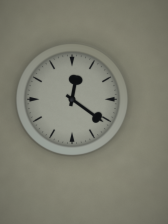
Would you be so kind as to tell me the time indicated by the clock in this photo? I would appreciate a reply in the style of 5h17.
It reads 12h21
